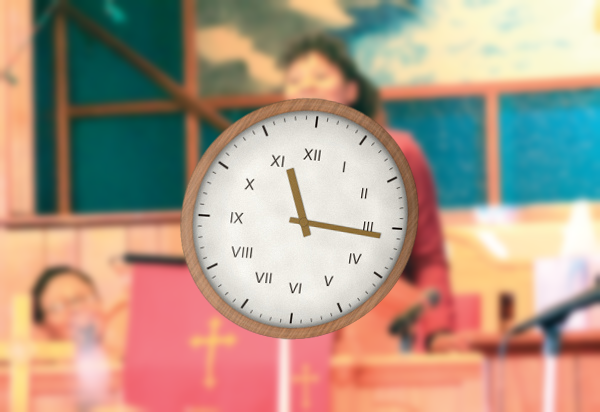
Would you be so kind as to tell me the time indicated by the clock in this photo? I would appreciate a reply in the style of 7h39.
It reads 11h16
